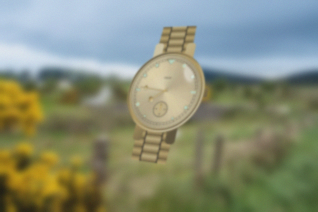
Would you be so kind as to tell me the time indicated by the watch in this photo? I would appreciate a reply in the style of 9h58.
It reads 7h46
